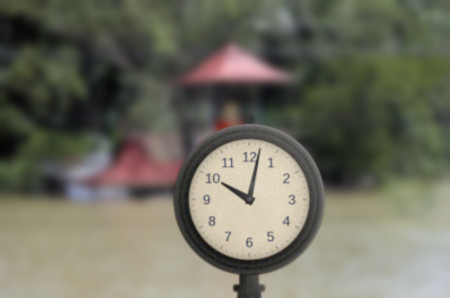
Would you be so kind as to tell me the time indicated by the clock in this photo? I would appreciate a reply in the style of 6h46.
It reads 10h02
